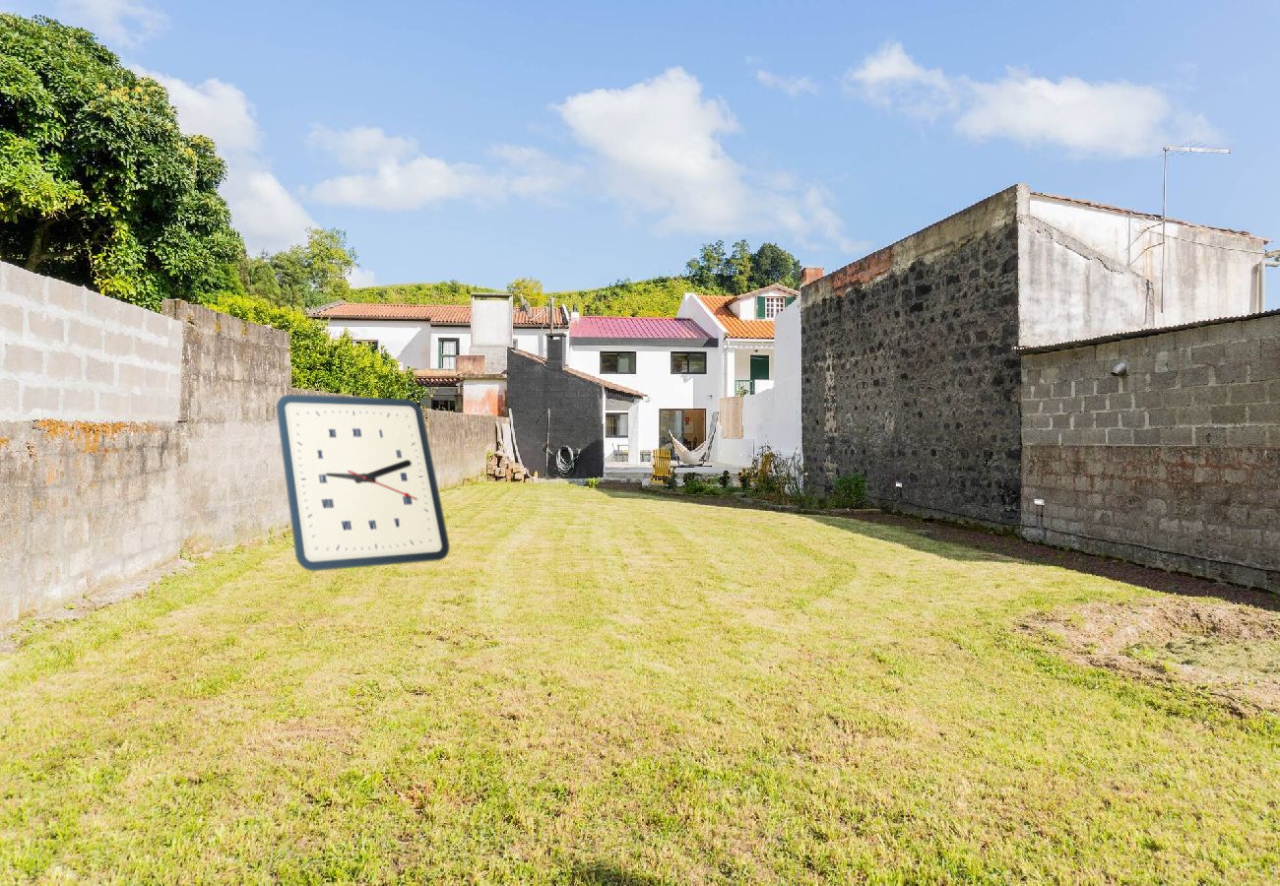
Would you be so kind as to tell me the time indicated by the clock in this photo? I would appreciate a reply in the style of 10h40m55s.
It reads 9h12m19s
